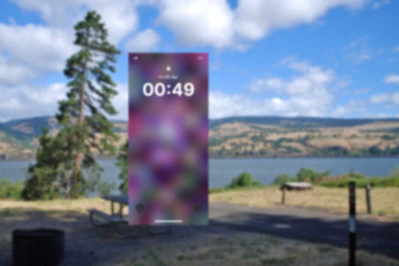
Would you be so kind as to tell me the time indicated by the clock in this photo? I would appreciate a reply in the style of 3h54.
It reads 0h49
